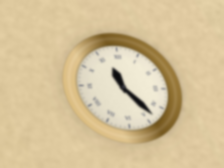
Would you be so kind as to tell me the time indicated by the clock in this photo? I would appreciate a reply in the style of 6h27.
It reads 11h23
